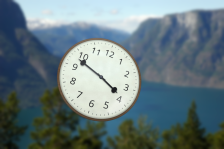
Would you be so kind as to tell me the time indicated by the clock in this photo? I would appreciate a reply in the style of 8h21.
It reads 3h48
